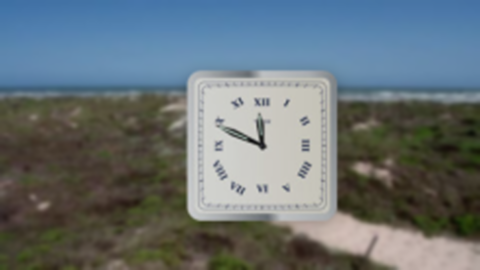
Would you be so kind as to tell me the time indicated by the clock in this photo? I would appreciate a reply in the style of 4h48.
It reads 11h49
